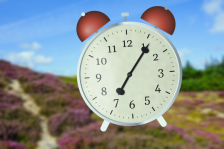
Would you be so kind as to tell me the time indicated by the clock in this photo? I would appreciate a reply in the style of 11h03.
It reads 7h06
